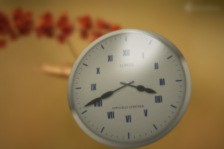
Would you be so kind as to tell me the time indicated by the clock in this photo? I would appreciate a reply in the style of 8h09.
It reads 3h41
